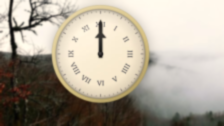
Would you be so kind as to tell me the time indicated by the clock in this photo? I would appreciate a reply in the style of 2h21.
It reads 12h00
